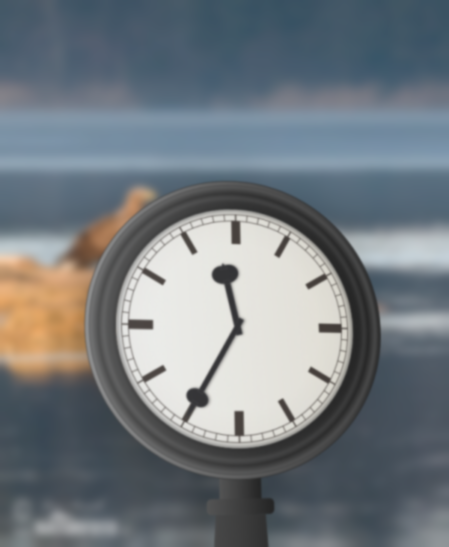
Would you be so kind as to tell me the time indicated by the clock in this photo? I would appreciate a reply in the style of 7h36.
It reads 11h35
